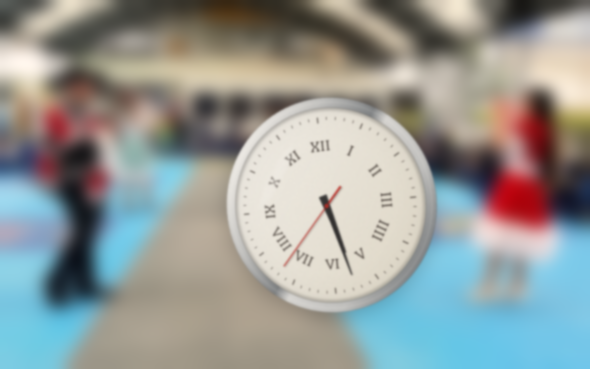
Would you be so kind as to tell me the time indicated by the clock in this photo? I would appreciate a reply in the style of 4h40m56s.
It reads 5h27m37s
